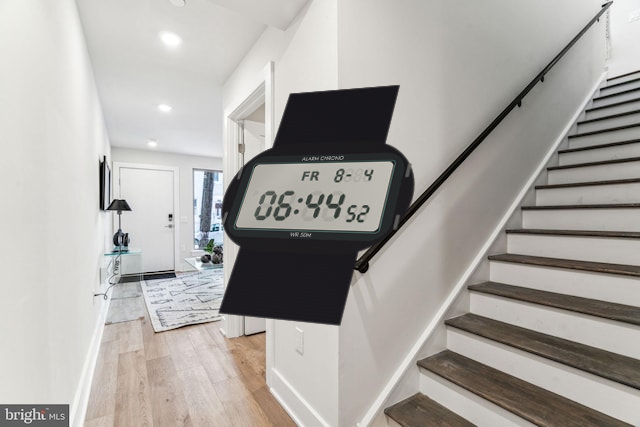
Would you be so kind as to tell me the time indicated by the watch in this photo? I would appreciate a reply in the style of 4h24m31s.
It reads 6h44m52s
